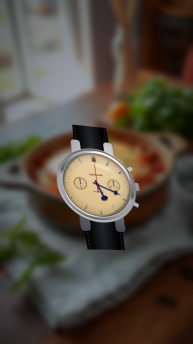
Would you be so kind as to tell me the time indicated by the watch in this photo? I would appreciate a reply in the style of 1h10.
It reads 5h19
